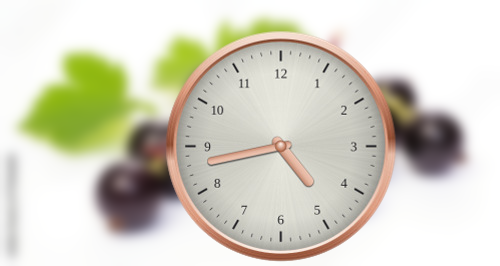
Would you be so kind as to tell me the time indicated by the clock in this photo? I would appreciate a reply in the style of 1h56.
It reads 4h43
